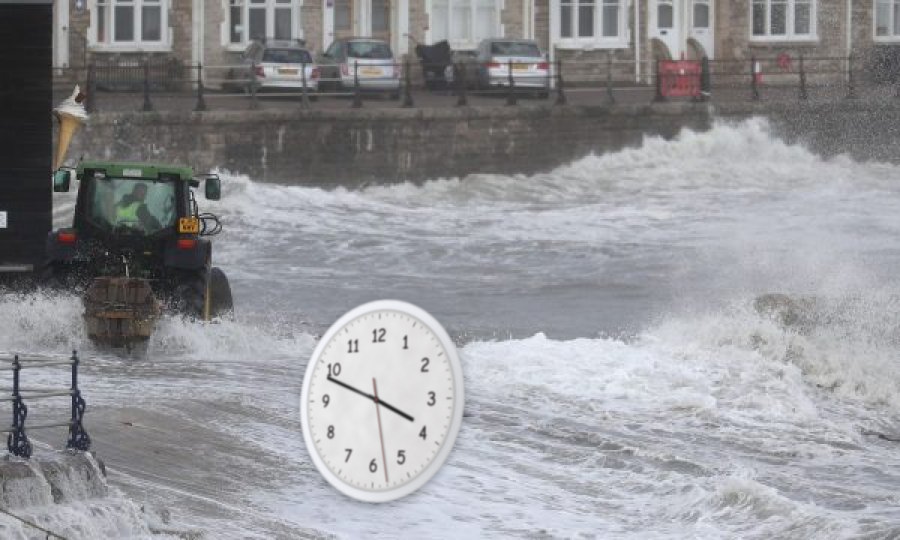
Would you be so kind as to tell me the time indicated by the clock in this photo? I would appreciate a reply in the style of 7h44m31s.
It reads 3h48m28s
